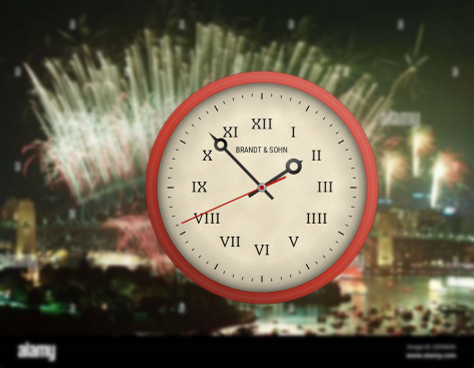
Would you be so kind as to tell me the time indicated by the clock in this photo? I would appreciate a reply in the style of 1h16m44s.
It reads 1h52m41s
